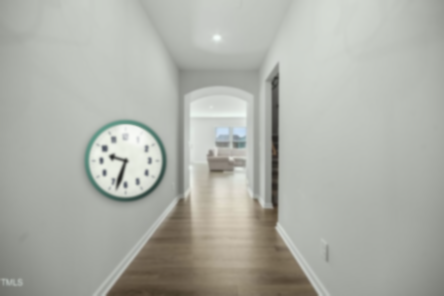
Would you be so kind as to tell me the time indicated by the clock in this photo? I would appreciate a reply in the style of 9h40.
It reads 9h33
